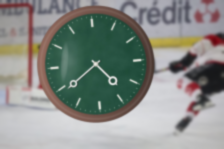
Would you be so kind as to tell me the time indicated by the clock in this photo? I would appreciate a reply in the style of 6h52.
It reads 4h39
